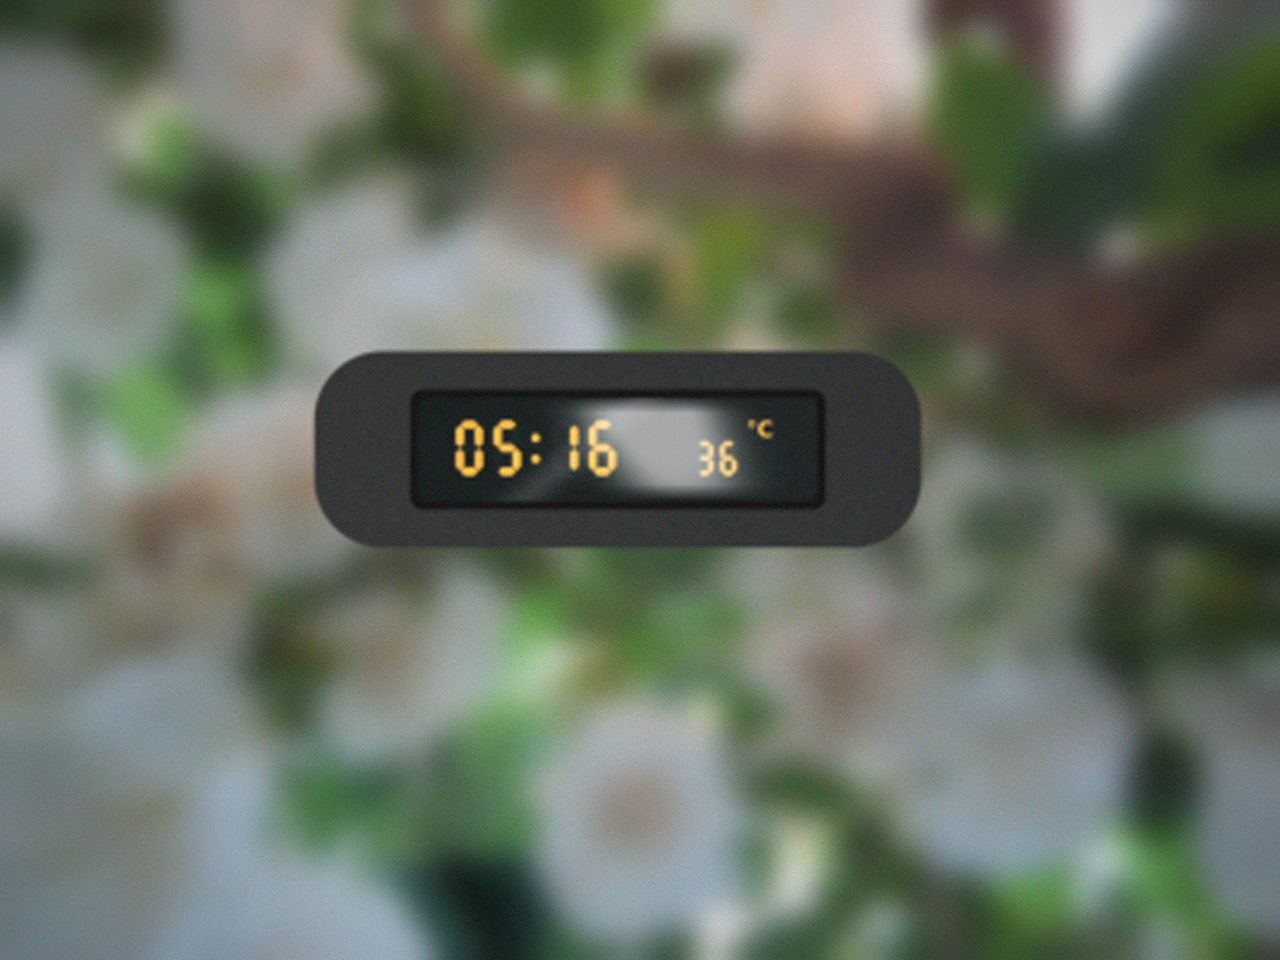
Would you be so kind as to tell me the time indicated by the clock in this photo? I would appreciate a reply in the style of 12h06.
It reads 5h16
